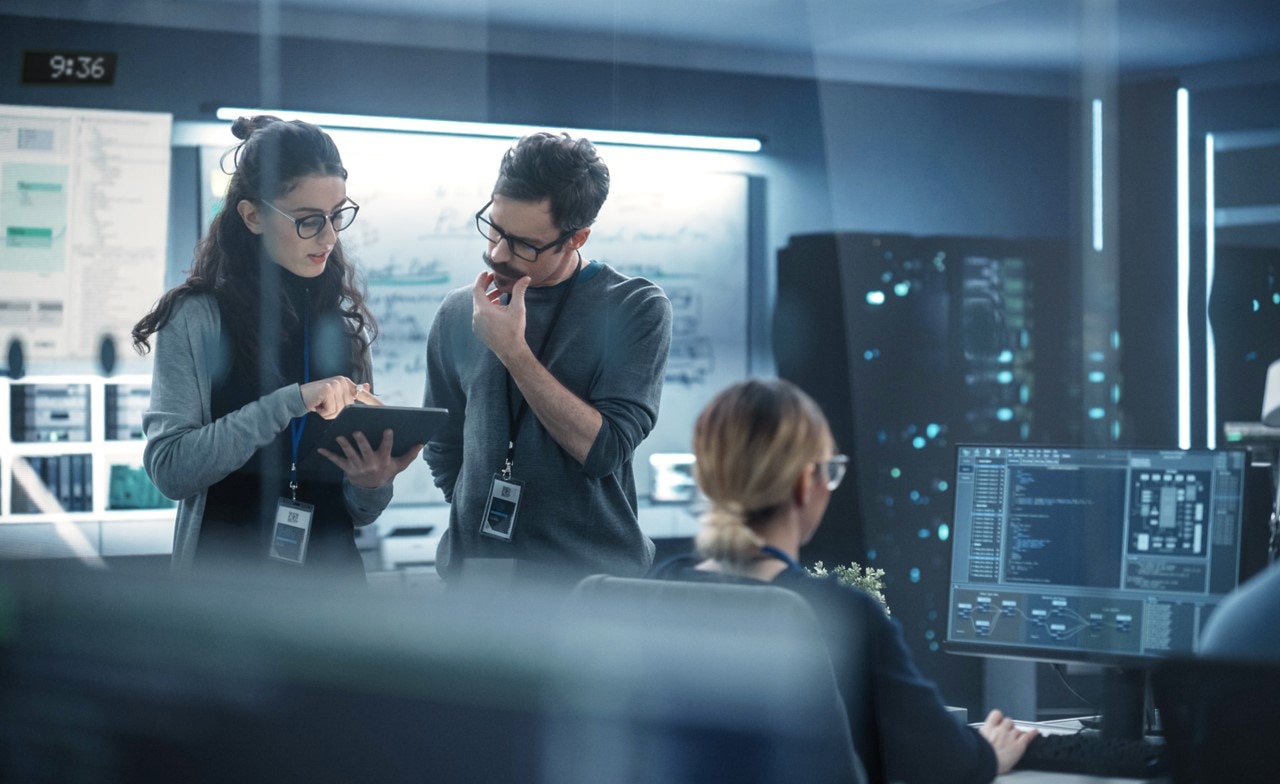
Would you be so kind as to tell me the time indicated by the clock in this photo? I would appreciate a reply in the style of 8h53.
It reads 9h36
